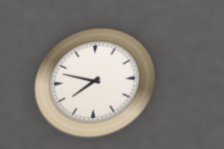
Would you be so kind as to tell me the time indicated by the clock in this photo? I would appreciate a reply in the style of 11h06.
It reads 7h48
